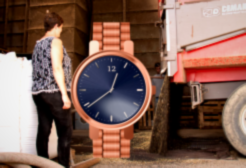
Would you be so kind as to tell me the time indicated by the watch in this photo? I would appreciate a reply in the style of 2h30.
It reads 12h39
